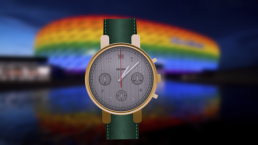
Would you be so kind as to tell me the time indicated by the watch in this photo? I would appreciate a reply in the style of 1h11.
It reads 1h08
